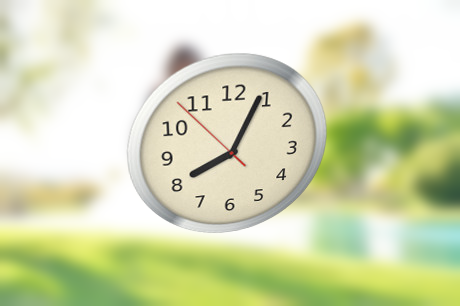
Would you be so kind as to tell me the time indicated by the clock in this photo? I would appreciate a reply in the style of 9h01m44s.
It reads 8h03m53s
